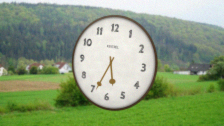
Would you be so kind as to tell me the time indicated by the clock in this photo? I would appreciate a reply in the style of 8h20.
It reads 5h34
